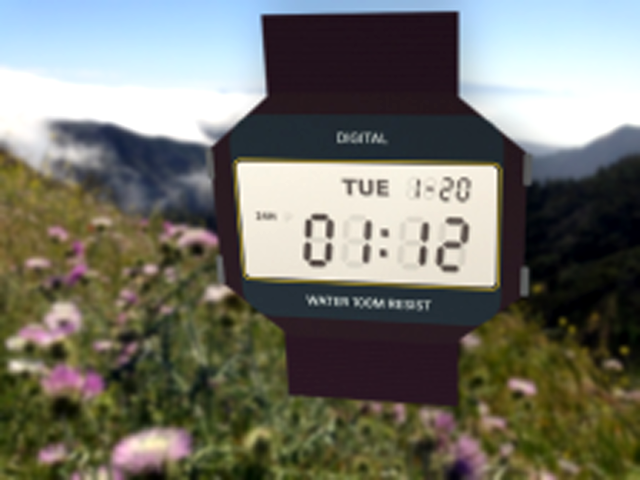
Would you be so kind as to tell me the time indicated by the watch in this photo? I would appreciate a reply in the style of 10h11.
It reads 1h12
